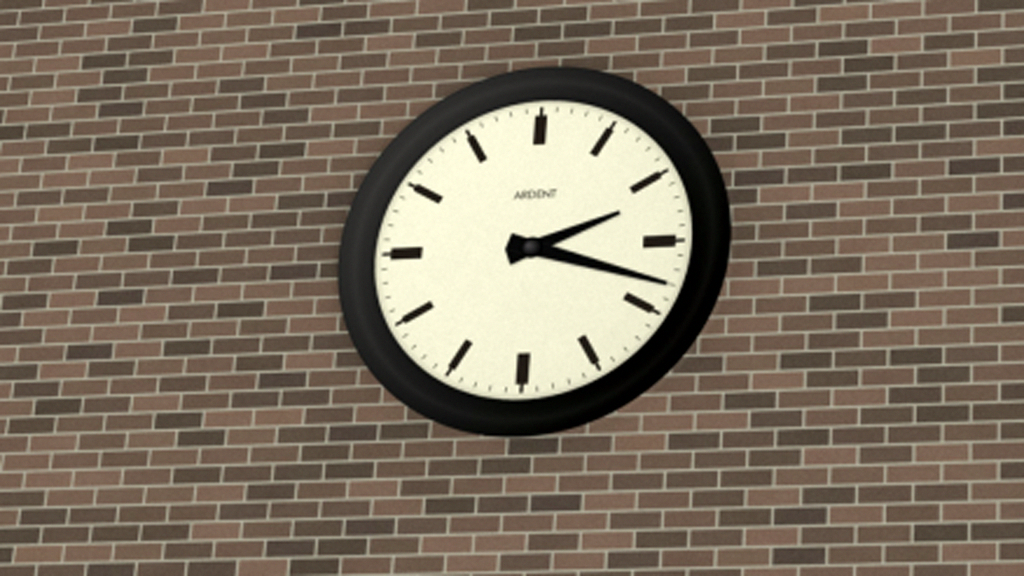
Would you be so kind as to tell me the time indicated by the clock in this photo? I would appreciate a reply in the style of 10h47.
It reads 2h18
